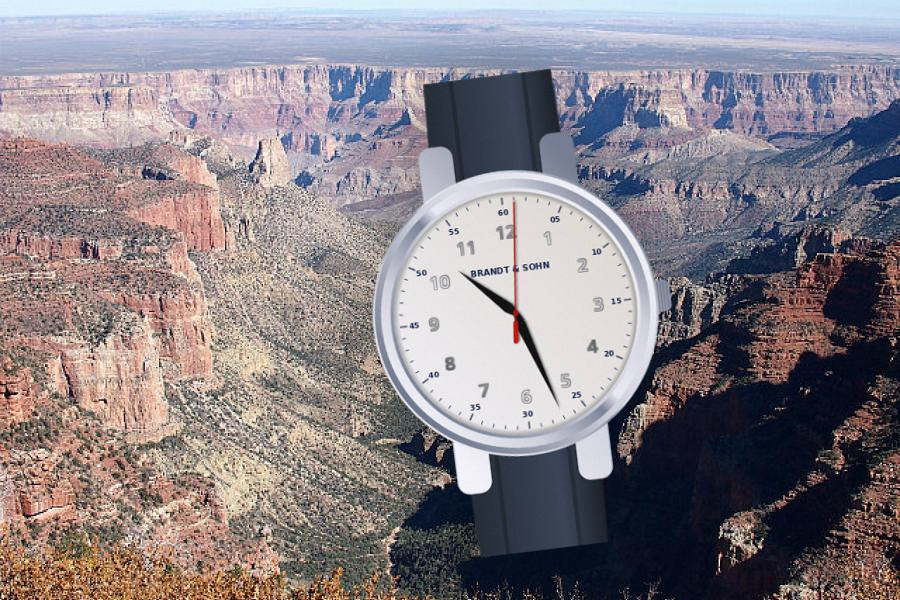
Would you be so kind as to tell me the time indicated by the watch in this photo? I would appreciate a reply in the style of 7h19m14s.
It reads 10h27m01s
